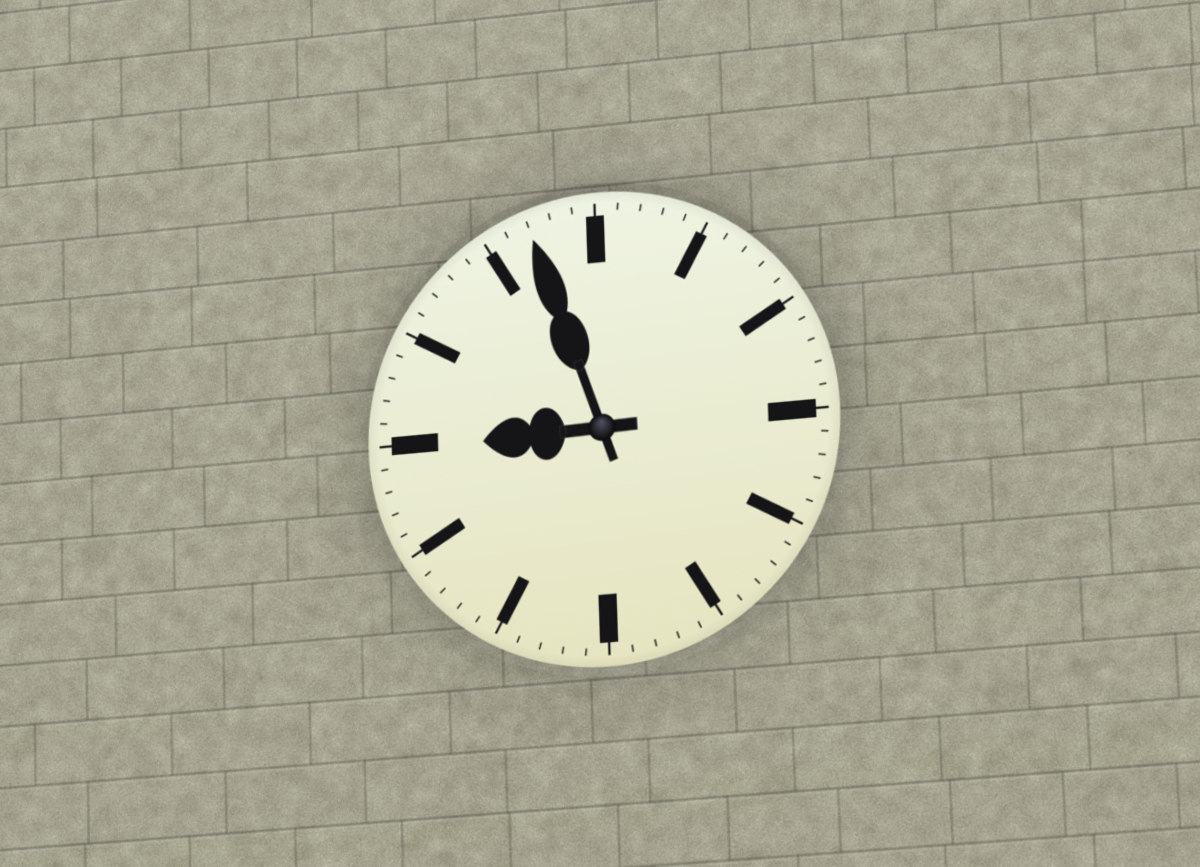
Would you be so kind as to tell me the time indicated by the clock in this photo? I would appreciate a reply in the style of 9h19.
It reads 8h57
